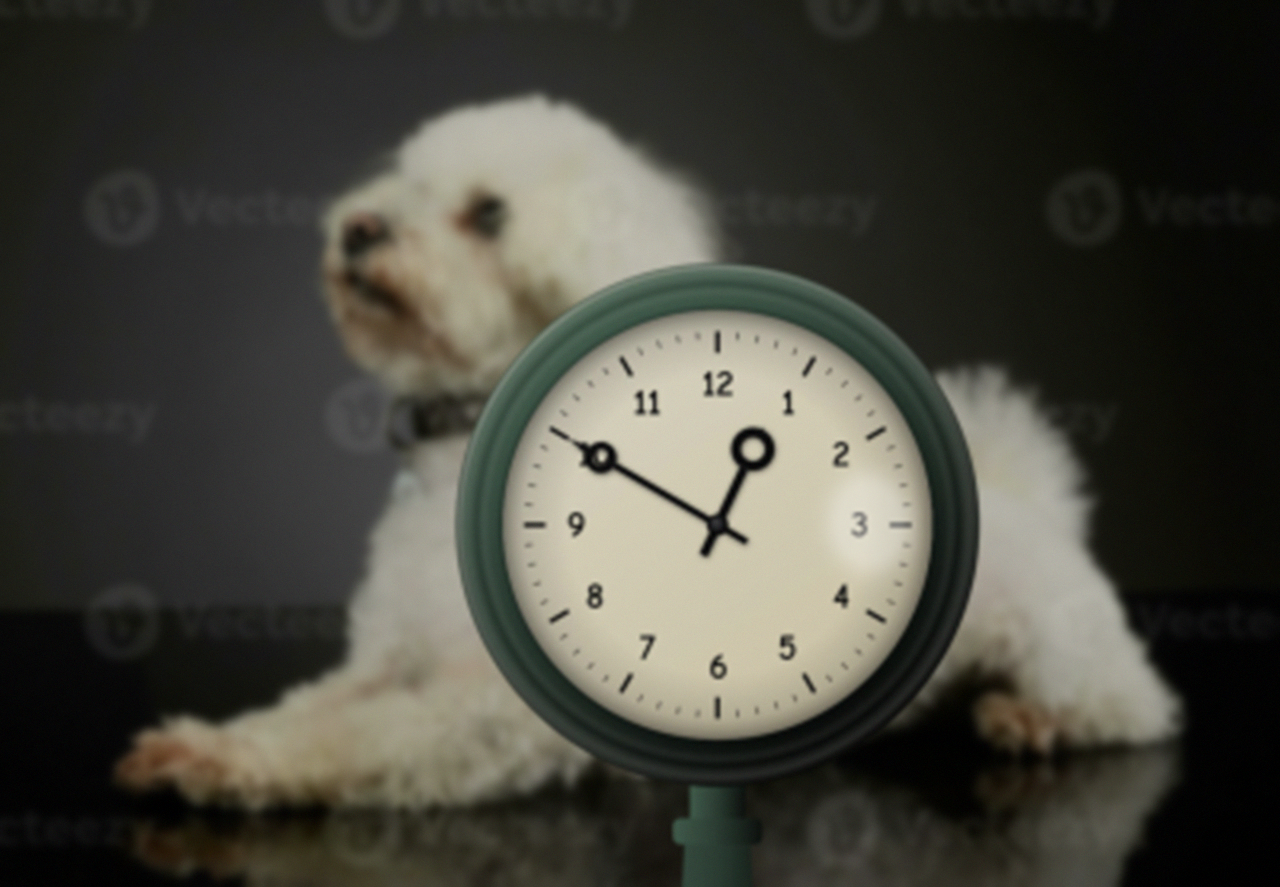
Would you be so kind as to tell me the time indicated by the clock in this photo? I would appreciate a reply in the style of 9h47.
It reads 12h50
